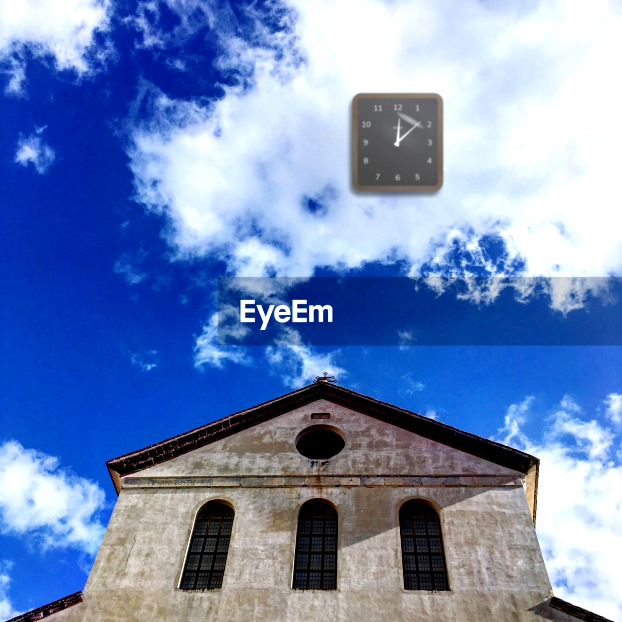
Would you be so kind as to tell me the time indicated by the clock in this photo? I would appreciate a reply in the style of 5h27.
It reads 12h08
